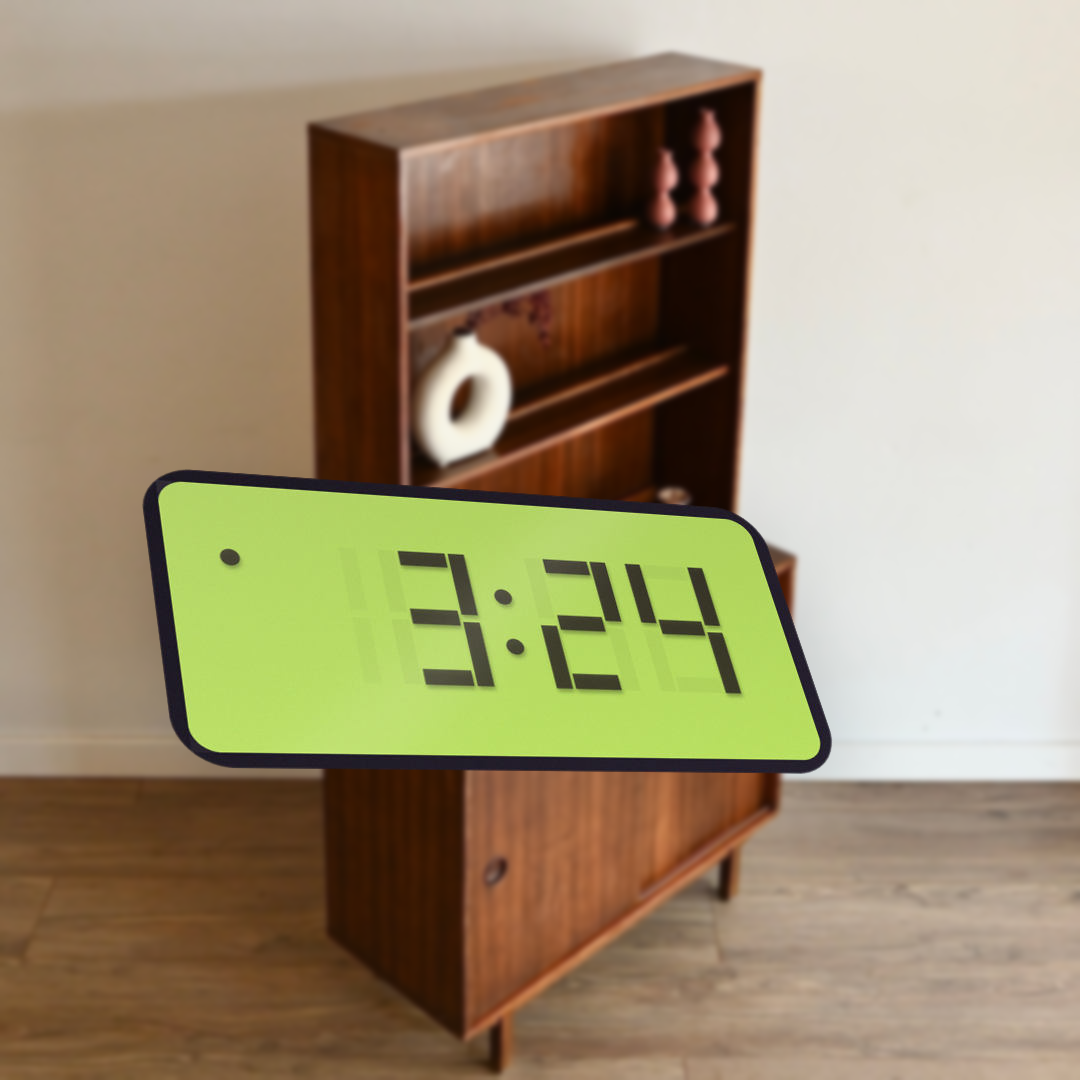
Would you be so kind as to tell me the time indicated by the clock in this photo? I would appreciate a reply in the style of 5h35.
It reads 3h24
